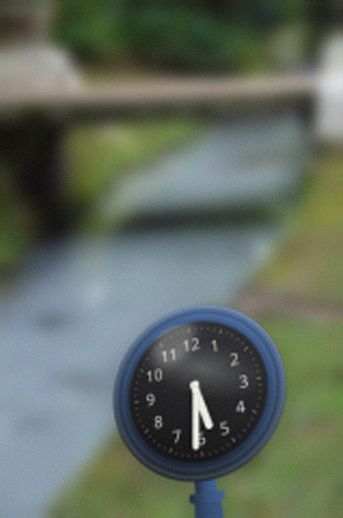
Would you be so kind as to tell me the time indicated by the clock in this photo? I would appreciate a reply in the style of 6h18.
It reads 5h31
